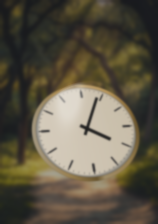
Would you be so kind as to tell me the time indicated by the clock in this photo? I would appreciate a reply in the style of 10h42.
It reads 4h04
